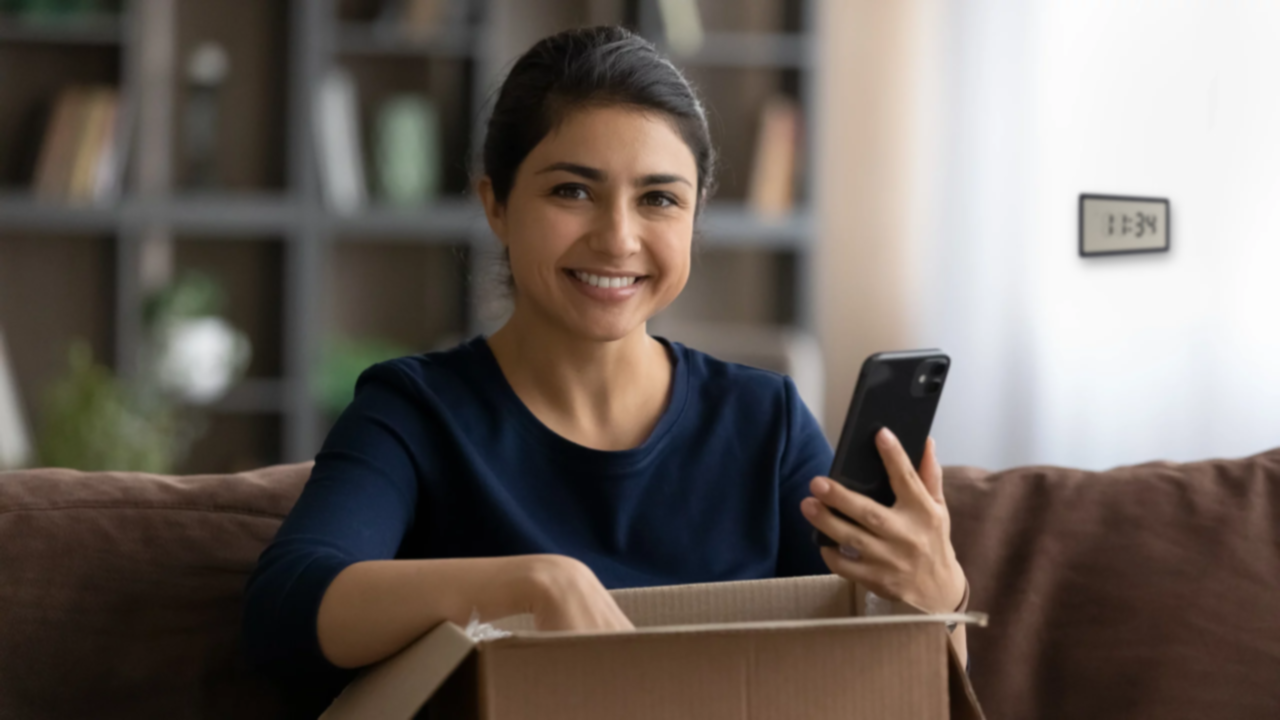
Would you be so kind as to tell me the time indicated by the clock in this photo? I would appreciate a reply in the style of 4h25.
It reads 11h34
